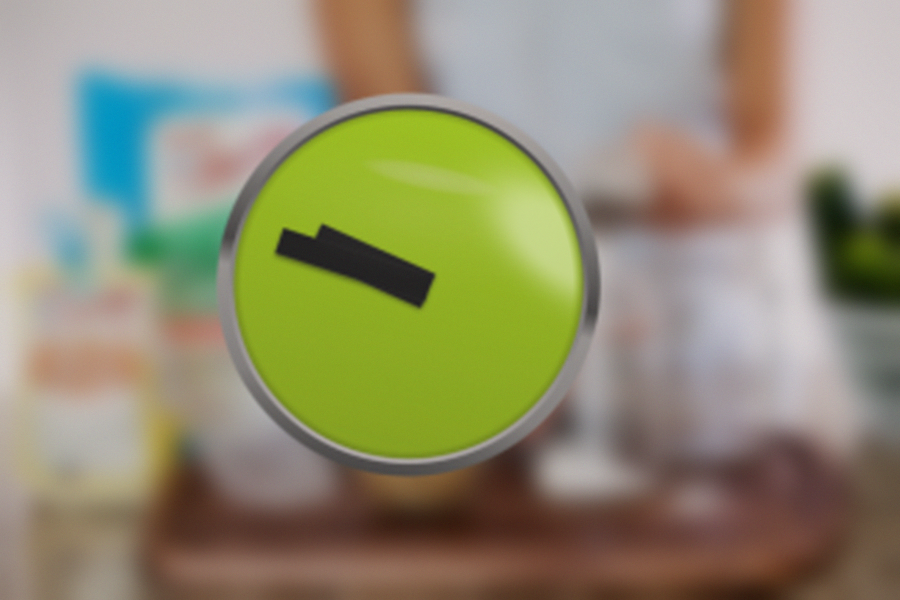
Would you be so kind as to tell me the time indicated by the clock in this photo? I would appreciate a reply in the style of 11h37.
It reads 9h48
